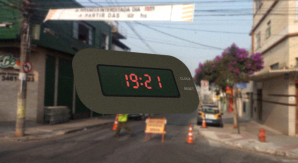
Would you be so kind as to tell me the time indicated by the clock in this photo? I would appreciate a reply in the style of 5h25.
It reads 19h21
